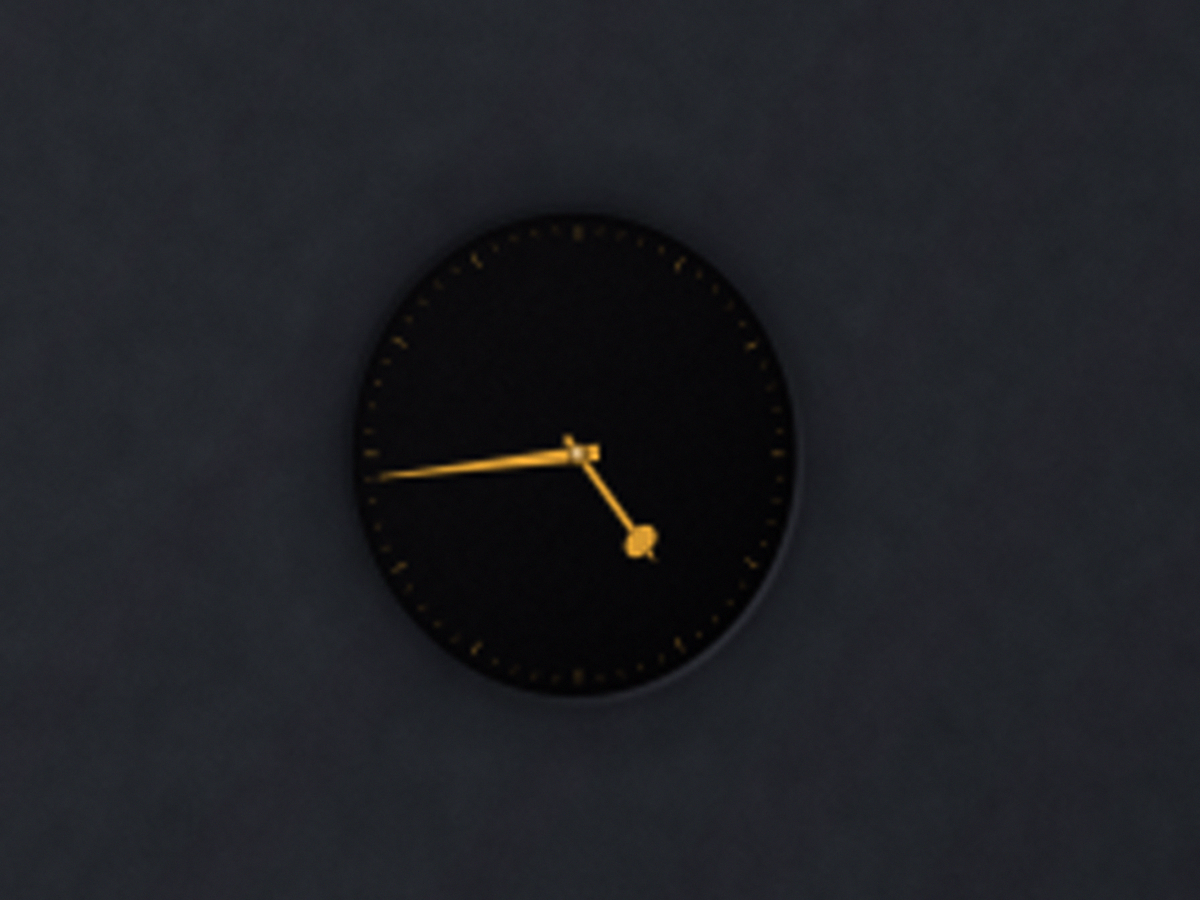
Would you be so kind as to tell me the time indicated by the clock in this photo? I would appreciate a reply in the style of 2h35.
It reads 4h44
